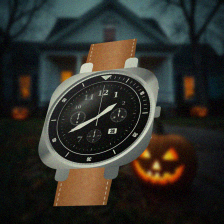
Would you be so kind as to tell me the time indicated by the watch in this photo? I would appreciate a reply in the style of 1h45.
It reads 1h40
